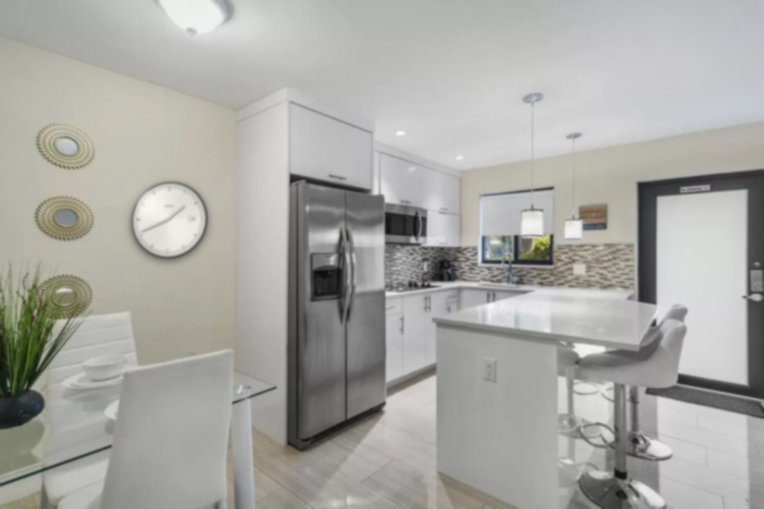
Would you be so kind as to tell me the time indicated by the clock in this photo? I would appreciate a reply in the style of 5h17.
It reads 1h41
